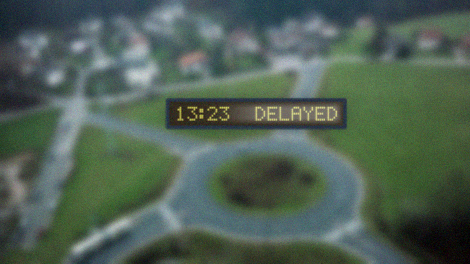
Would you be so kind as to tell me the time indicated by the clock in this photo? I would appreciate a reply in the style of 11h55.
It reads 13h23
